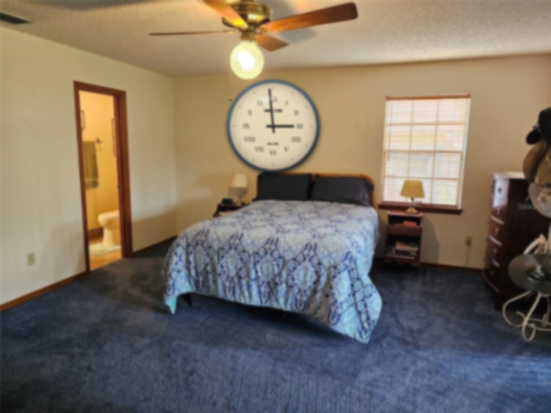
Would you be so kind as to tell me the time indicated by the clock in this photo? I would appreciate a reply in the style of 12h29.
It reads 2h59
